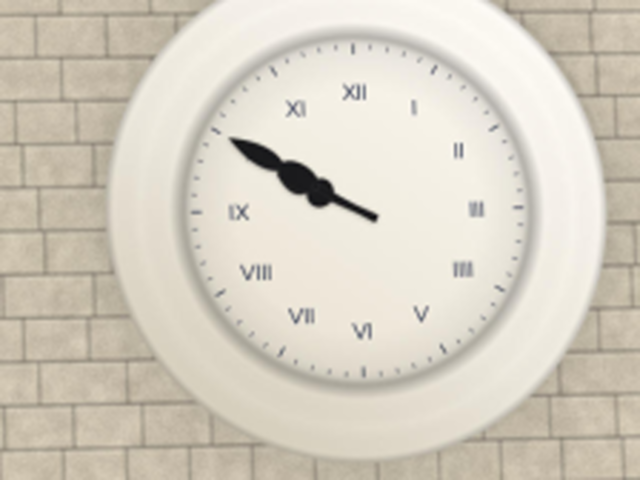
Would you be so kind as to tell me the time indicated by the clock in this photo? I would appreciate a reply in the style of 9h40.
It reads 9h50
